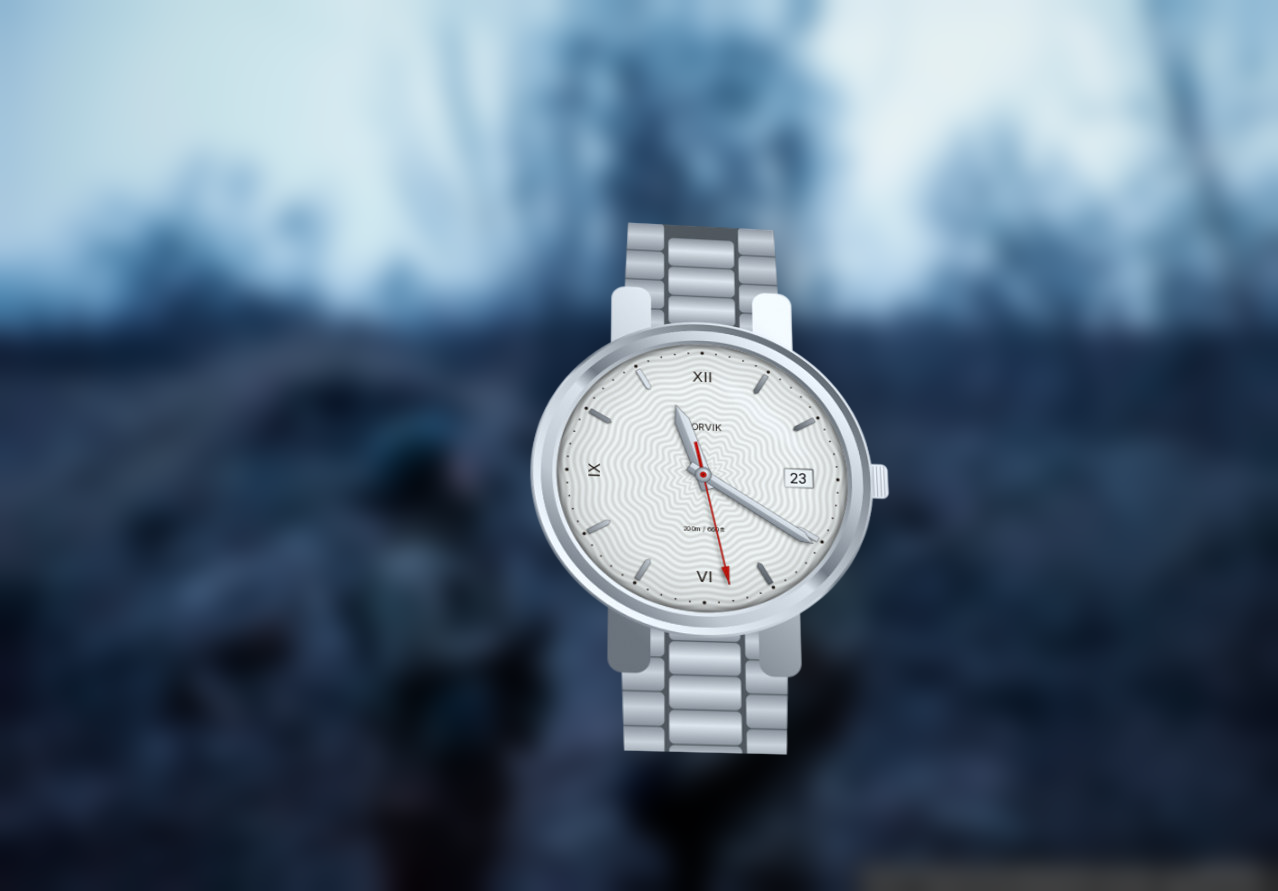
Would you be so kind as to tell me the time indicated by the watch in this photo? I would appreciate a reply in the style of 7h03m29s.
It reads 11h20m28s
